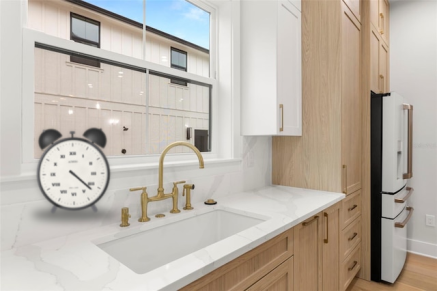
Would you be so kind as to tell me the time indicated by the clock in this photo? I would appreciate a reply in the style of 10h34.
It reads 4h22
